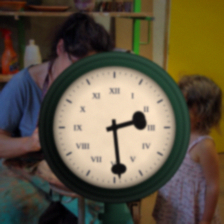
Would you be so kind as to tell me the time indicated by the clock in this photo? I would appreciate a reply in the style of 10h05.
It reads 2h29
